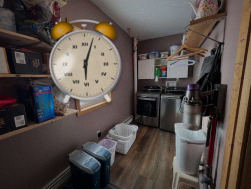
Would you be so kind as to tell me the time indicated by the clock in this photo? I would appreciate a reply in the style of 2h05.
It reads 6h03
